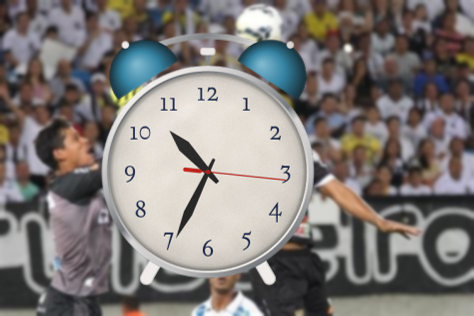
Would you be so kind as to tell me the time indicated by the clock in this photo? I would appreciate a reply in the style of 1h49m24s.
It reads 10h34m16s
